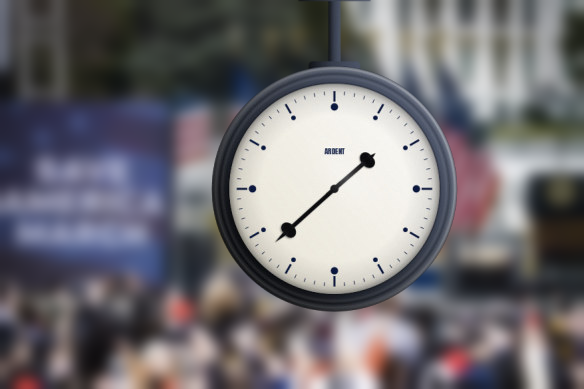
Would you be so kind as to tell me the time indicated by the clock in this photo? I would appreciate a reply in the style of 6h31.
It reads 1h38
